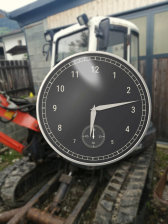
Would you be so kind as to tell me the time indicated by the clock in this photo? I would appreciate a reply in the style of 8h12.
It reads 6h13
